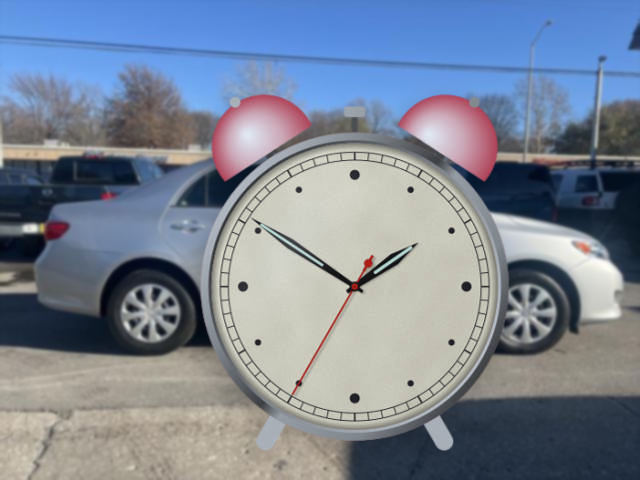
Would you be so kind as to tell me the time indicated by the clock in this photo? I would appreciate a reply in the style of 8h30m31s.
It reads 1h50m35s
